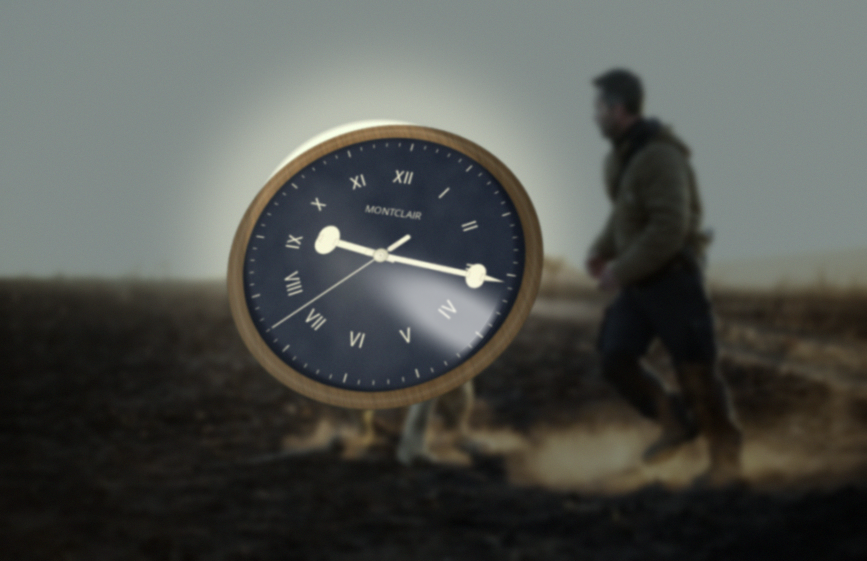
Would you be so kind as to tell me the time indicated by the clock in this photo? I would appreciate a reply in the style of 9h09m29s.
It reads 9h15m37s
